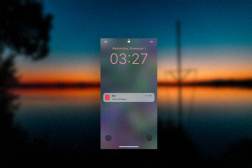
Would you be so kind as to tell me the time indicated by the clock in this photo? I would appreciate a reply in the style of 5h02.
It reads 3h27
